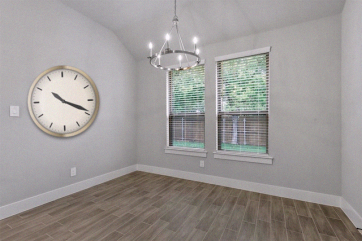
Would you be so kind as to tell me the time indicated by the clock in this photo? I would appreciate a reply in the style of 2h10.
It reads 10h19
